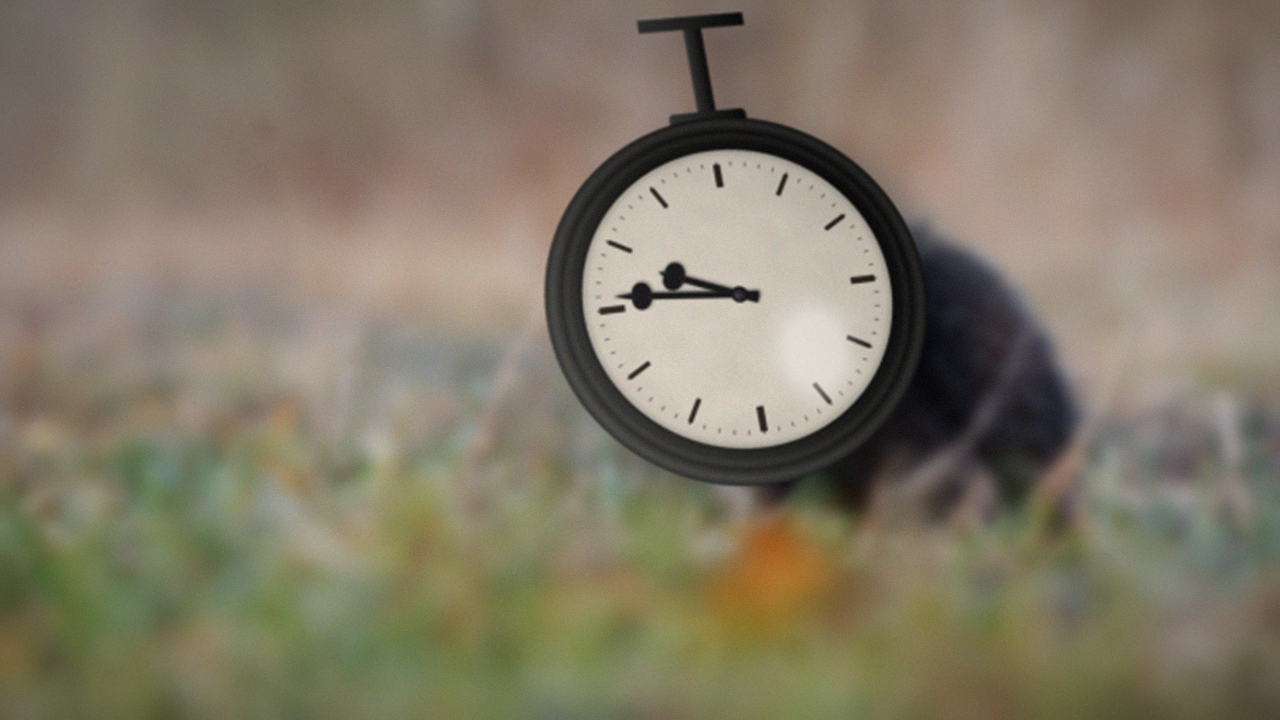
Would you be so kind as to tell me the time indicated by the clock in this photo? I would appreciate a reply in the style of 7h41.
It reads 9h46
